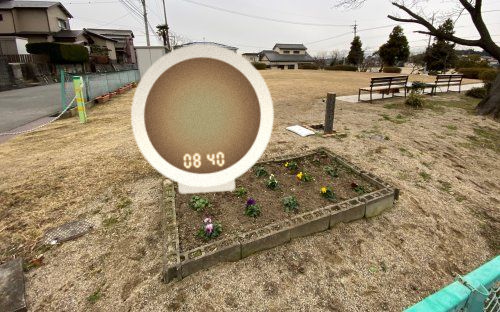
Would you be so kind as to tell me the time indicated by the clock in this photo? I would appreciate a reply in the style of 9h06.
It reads 8h40
